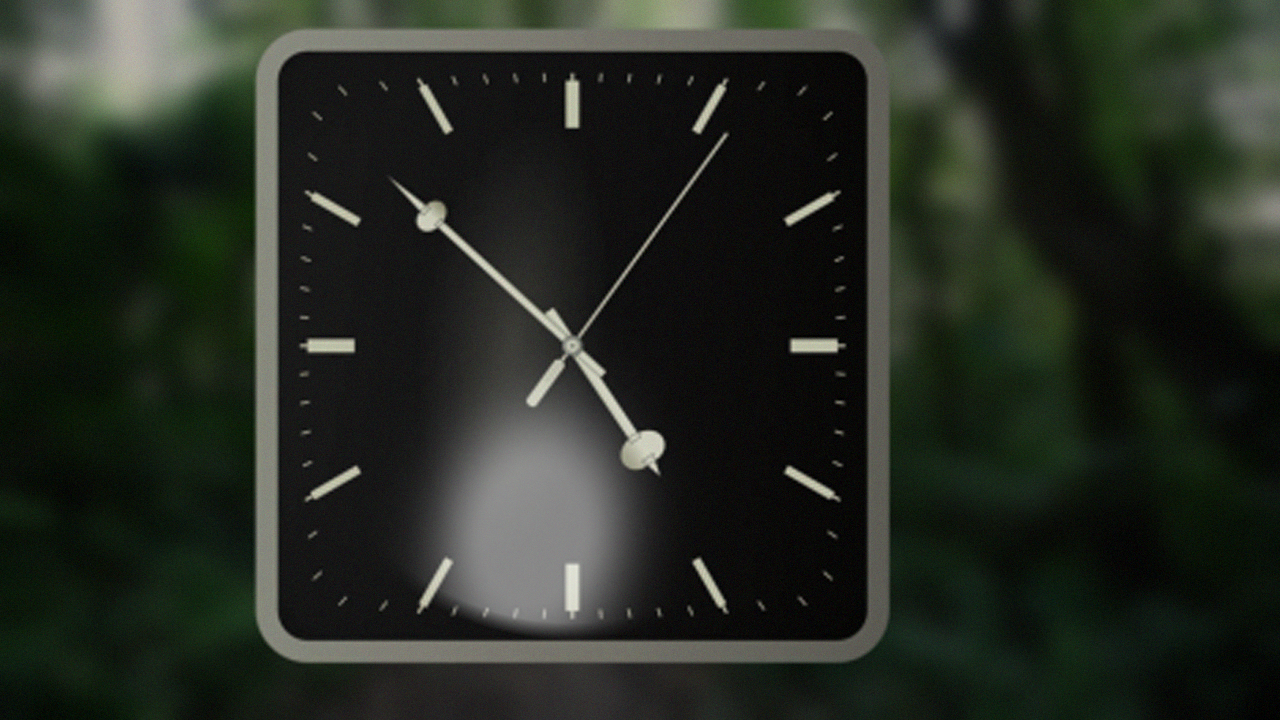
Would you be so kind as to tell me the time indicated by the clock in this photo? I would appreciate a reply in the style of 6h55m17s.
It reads 4h52m06s
